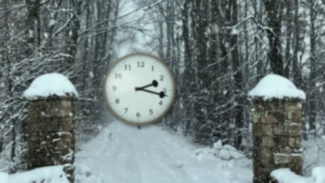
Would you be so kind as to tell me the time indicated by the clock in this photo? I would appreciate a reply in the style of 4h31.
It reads 2h17
